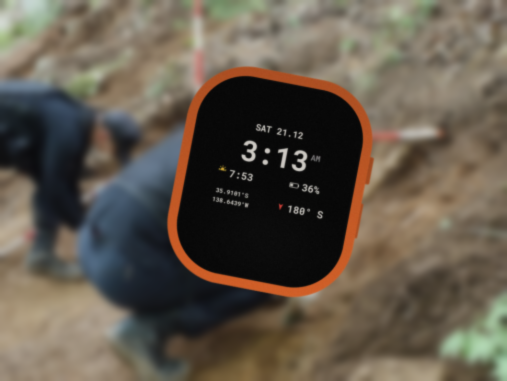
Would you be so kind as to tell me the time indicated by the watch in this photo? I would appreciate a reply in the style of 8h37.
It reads 3h13
